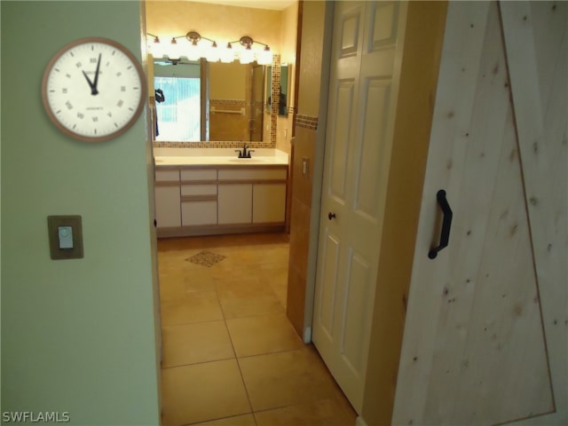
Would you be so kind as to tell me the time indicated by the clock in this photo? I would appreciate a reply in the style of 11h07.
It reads 11h02
